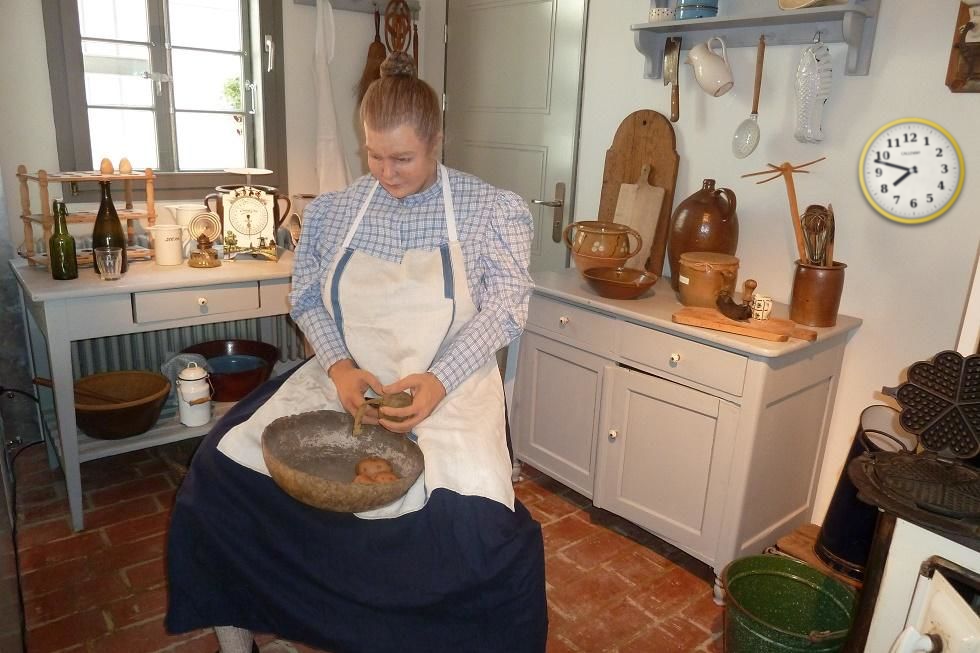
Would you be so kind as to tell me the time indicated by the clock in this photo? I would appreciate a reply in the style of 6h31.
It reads 7h48
